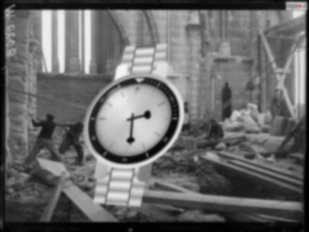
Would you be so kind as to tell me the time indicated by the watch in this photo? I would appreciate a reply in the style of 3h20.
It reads 2h29
